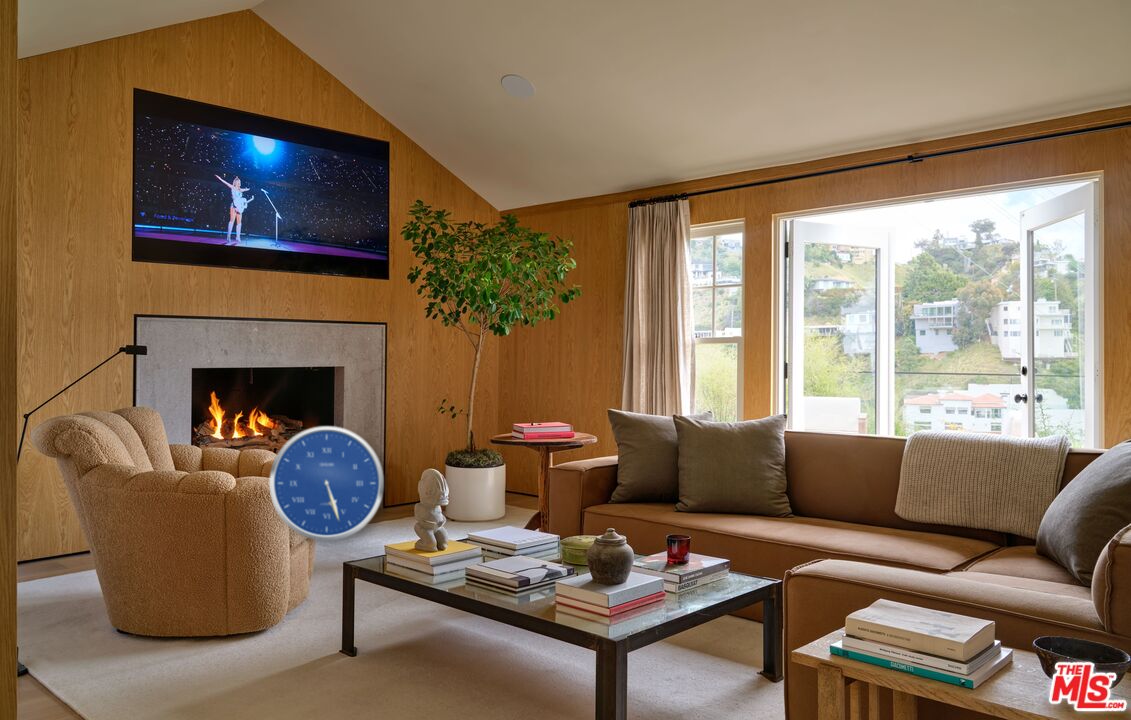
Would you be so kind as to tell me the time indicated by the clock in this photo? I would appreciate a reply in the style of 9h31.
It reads 5h27
